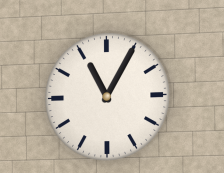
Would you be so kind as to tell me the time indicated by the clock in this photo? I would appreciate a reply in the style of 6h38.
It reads 11h05
